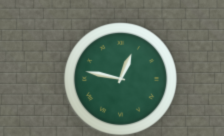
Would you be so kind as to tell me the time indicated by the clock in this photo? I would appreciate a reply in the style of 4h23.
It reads 12h47
